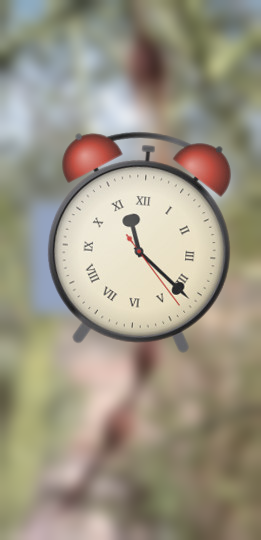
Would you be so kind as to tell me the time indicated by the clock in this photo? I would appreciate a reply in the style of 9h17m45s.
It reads 11h21m23s
